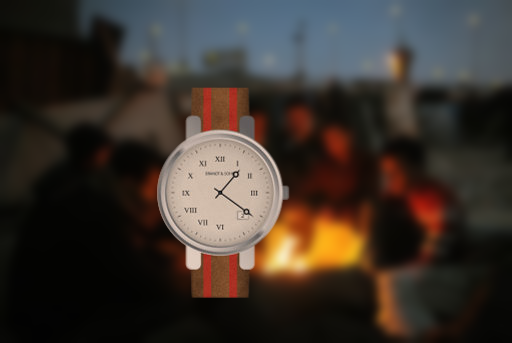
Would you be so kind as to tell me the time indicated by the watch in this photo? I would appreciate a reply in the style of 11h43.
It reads 1h21
